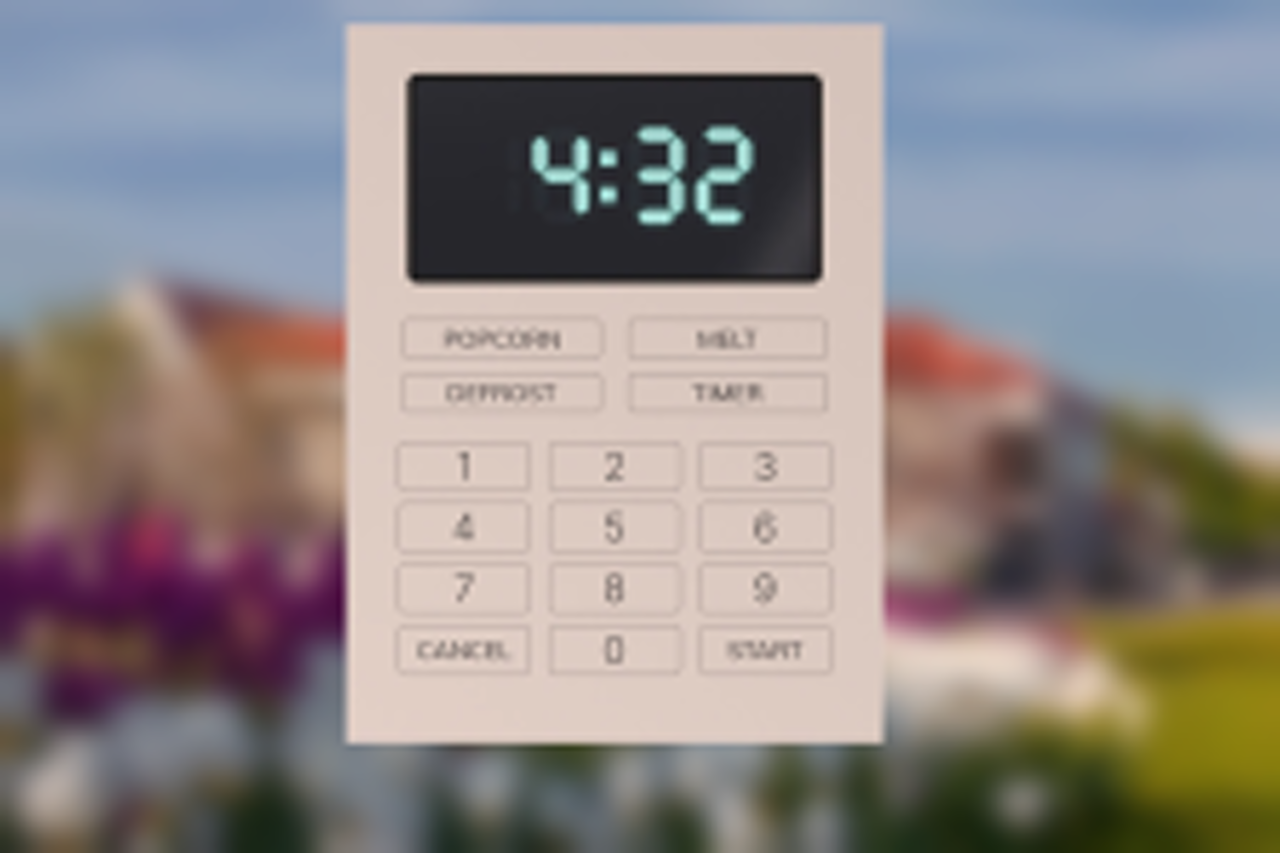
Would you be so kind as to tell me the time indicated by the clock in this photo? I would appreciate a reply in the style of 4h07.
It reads 4h32
